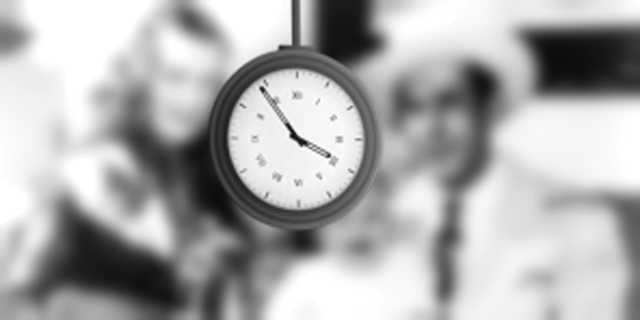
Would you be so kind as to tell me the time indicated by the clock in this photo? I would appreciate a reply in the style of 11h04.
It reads 3h54
